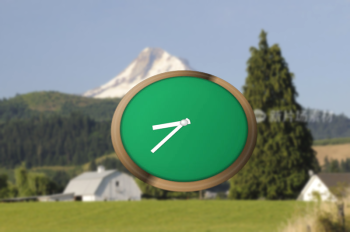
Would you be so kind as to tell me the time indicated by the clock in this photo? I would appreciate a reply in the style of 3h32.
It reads 8h37
